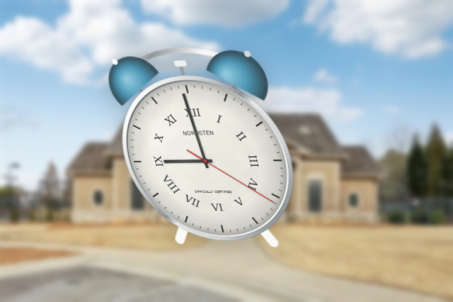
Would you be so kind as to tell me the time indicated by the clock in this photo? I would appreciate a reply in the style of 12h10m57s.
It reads 8h59m21s
